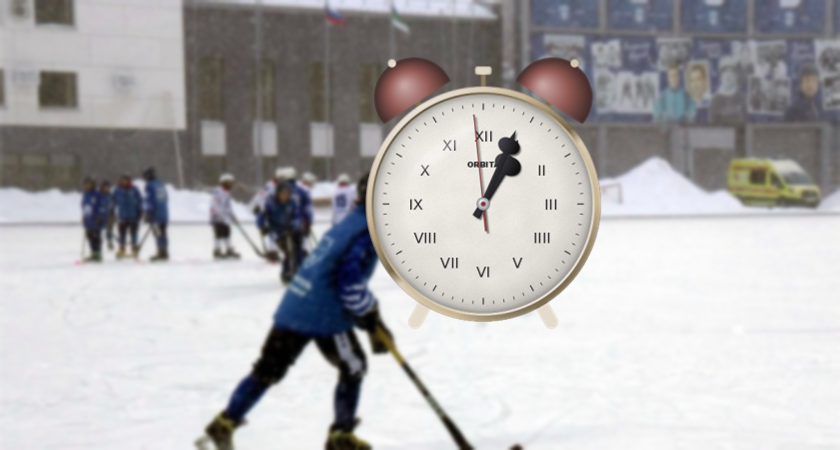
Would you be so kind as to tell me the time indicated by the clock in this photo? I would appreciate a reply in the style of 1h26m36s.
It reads 1h03m59s
